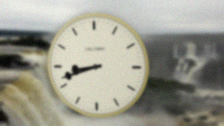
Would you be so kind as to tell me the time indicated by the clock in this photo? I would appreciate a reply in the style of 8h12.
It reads 8h42
